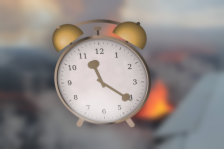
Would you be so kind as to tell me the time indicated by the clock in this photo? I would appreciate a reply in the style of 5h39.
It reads 11h21
